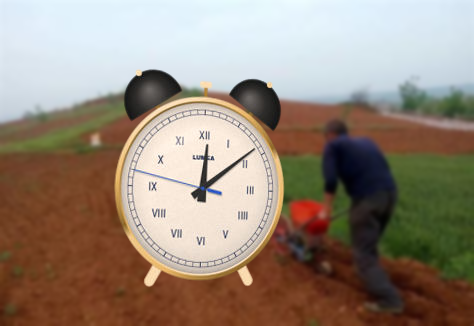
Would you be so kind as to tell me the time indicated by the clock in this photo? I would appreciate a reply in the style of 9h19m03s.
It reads 12h08m47s
